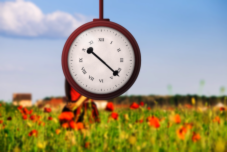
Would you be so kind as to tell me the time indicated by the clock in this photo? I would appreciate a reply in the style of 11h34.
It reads 10h22
